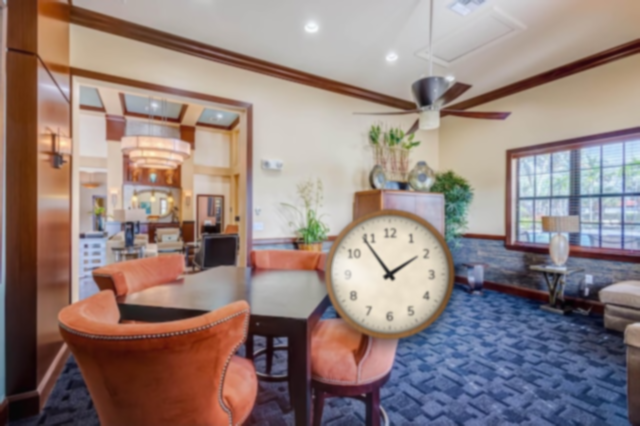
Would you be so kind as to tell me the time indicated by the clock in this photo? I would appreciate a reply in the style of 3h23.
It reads 1h54
